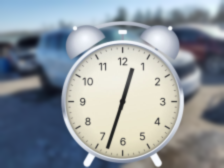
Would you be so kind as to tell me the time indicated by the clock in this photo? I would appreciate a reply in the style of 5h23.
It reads 12h33
